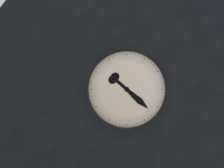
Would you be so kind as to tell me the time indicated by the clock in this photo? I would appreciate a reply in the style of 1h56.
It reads 10h22
